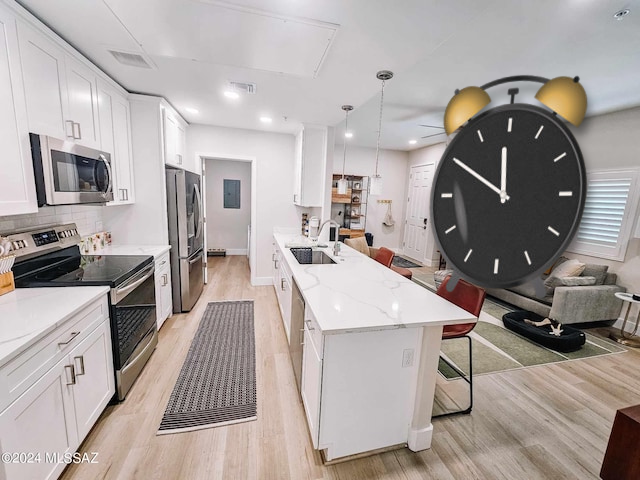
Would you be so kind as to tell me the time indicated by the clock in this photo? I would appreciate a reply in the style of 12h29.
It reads 11h50
